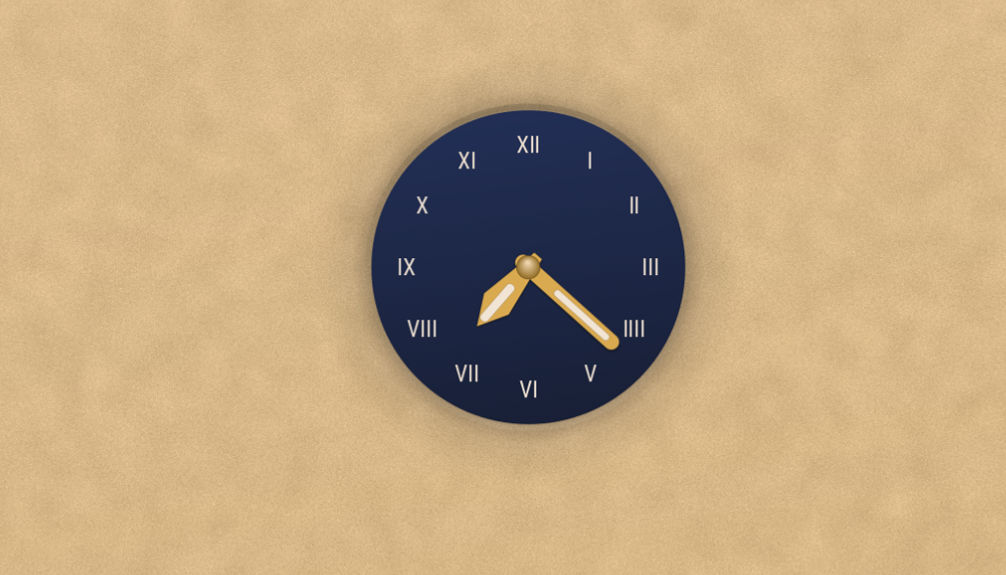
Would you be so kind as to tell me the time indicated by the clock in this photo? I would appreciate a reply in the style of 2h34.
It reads 7h22
